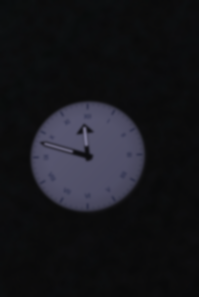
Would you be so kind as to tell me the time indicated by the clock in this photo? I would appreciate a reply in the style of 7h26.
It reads 11h48
